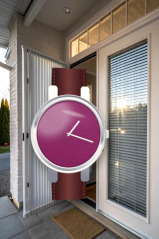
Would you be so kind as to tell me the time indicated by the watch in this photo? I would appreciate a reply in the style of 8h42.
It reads 1h18
